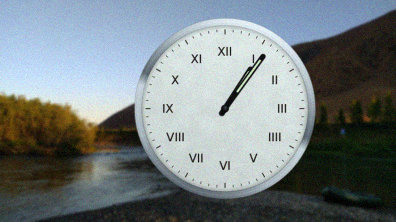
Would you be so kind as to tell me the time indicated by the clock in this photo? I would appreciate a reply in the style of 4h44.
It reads 1h06
